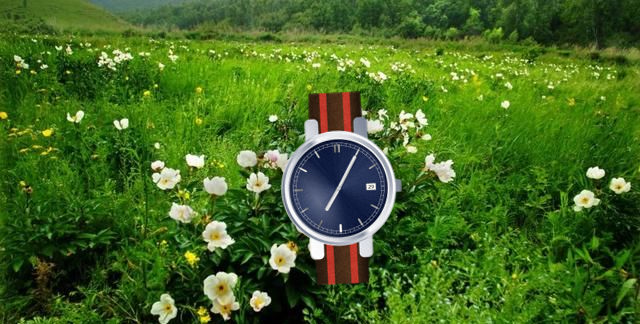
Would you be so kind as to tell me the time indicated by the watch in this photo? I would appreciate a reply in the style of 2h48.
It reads 7h05
